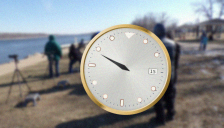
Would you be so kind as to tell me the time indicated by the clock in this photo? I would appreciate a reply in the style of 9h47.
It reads 9h49
